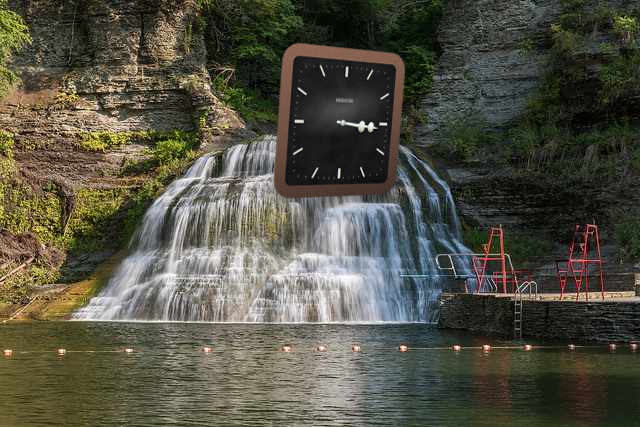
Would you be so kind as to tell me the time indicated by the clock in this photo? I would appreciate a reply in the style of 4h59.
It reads 3h16
